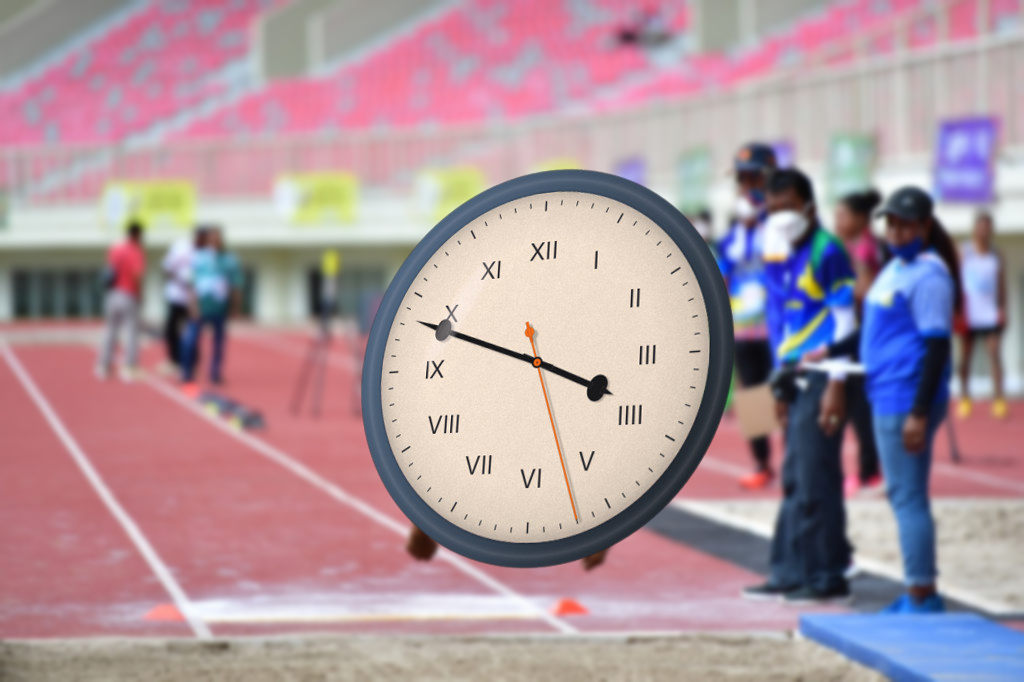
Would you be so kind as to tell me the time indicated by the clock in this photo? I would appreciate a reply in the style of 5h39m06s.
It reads 3h48m27s
